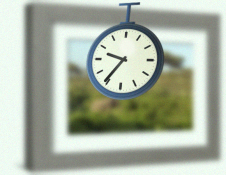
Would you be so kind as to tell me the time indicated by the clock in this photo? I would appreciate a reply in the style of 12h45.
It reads 9h36
